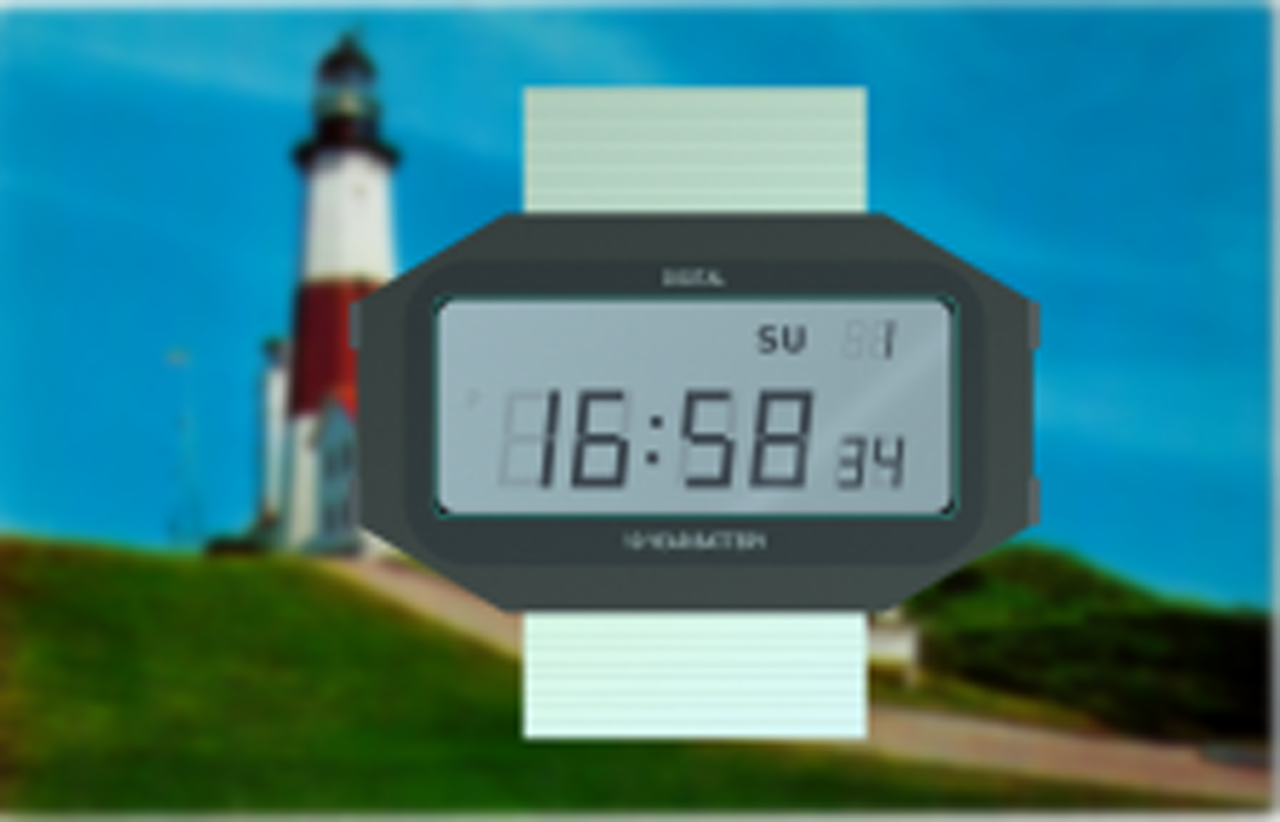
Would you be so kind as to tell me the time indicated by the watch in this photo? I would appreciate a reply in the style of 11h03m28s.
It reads 16h58m34s
